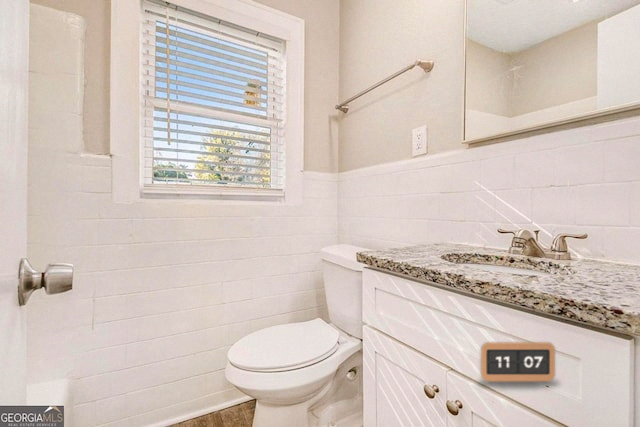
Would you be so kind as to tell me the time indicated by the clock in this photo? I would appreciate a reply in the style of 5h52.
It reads 11h07
